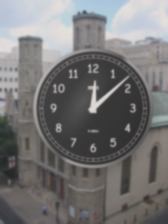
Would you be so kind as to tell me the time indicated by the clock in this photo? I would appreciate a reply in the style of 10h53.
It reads 12h08
